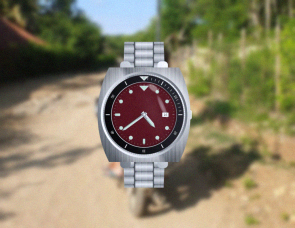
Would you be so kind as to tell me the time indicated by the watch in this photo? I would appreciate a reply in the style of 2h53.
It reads 4h39
